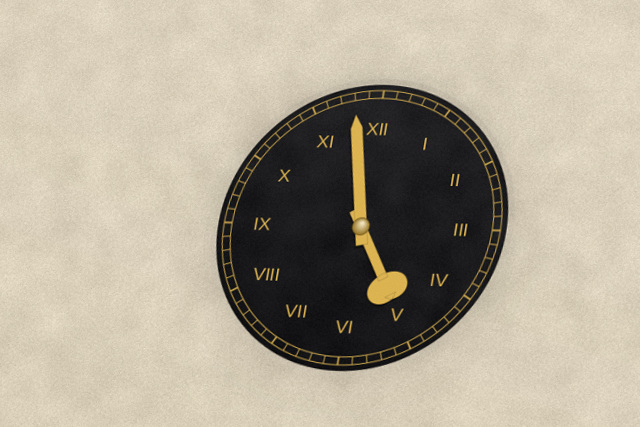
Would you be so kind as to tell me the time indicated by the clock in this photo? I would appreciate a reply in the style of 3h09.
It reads 4h58
